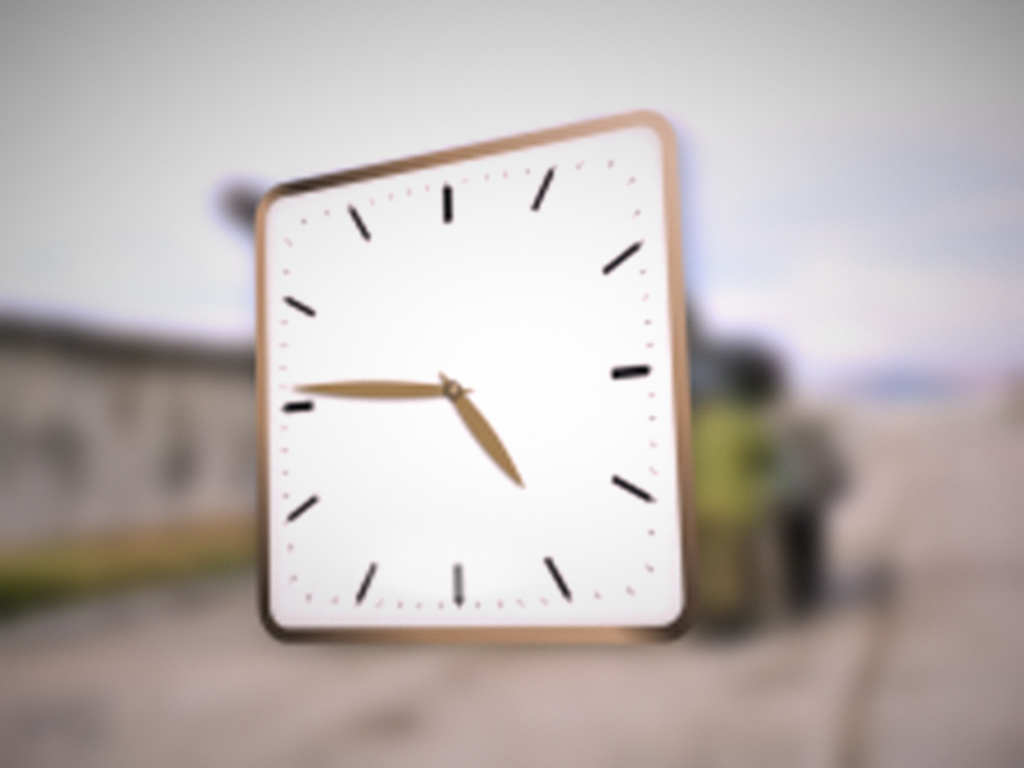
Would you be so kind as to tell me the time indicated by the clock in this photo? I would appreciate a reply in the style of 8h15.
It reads 4h46
